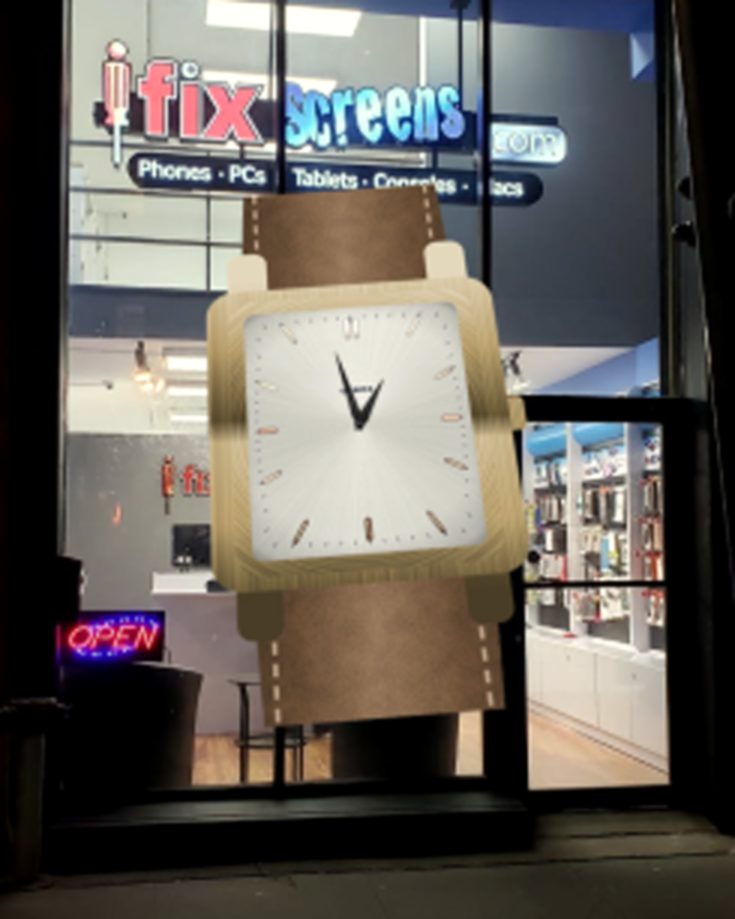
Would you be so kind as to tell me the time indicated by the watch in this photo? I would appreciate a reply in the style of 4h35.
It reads 12h58
